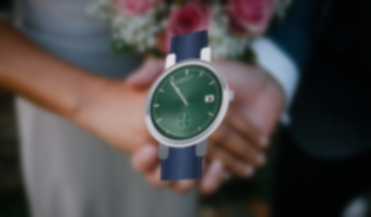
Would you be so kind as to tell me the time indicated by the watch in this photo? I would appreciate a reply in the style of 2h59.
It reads 10h54
